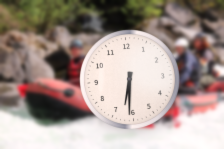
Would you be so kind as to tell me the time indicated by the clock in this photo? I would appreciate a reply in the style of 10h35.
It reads 6h31
